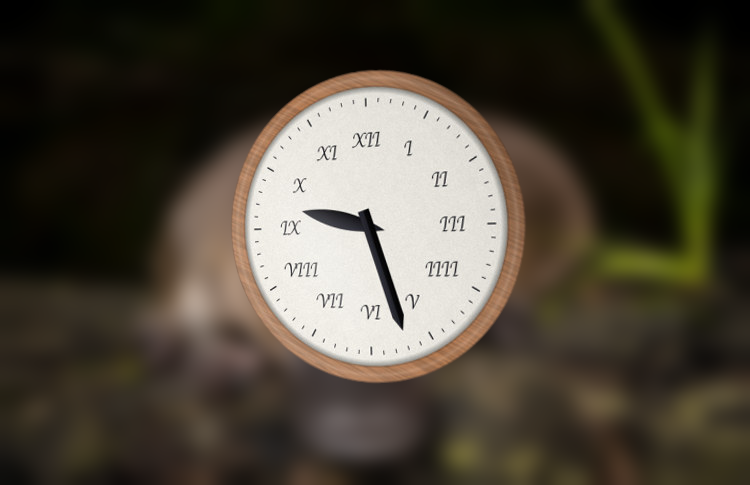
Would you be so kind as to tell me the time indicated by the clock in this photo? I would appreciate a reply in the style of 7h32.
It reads 9h27
